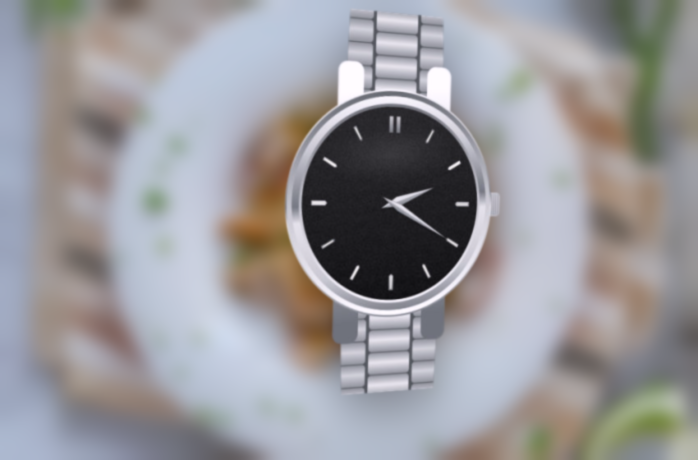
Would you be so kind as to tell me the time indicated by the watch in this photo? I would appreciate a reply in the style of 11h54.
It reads 2h20
